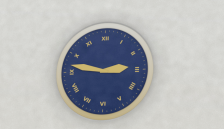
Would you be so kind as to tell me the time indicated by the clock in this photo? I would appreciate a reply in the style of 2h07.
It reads 2h47
